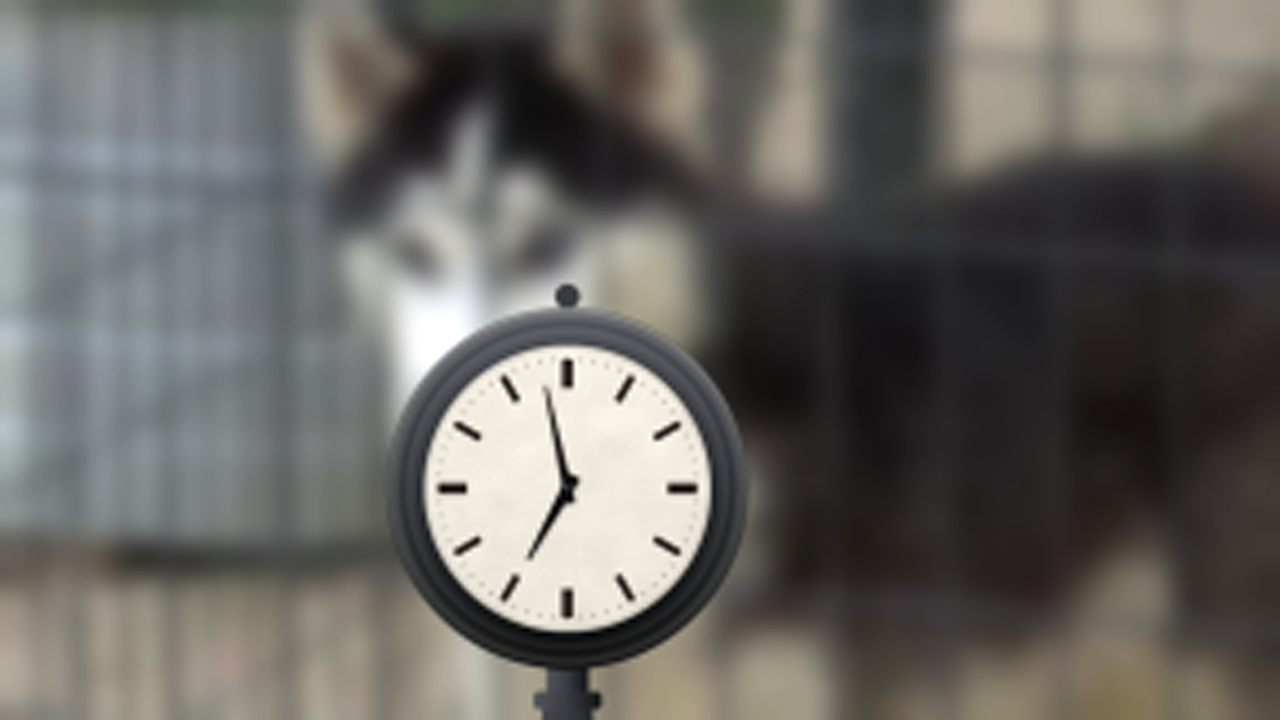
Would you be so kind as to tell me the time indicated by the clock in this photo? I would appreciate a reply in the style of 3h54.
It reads 6h58
